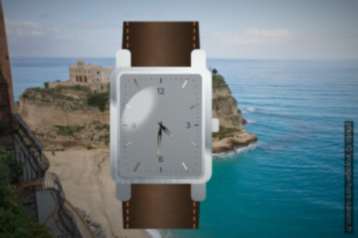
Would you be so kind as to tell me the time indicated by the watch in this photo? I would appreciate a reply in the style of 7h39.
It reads 4h31
